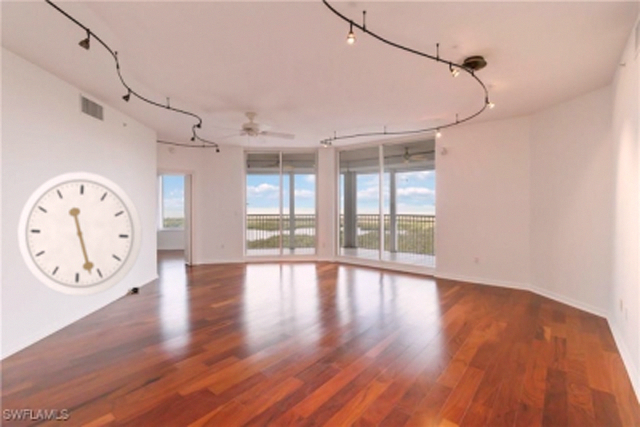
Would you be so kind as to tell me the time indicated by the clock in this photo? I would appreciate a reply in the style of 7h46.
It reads 11h27
